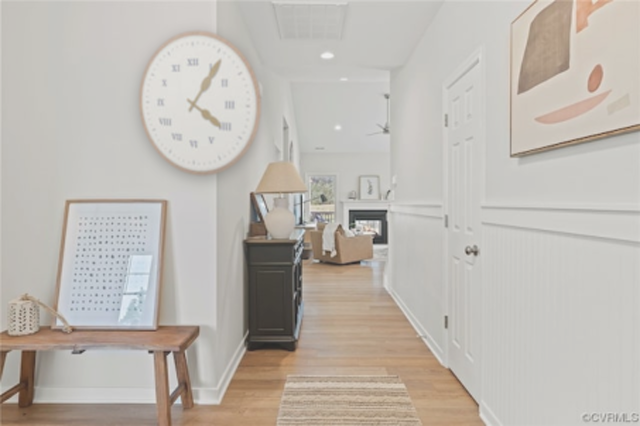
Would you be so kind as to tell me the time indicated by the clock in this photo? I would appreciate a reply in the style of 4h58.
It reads 4h06
